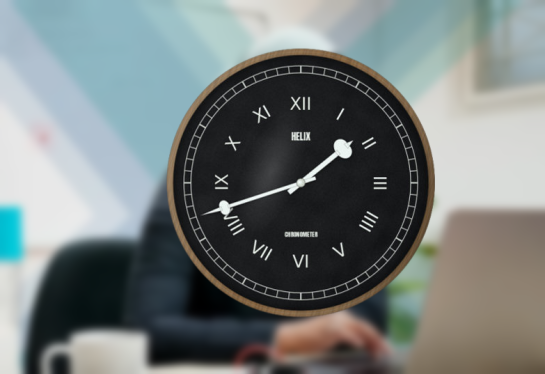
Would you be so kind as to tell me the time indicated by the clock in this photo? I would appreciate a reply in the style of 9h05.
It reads 1h42
